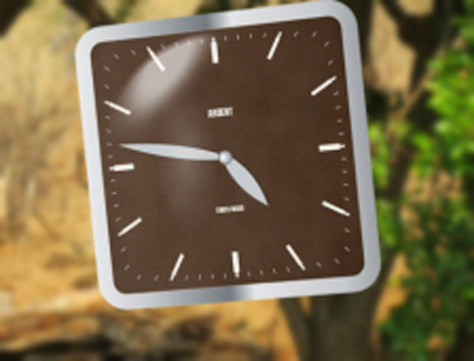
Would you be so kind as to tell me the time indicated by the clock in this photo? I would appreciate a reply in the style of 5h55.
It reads 4h47
